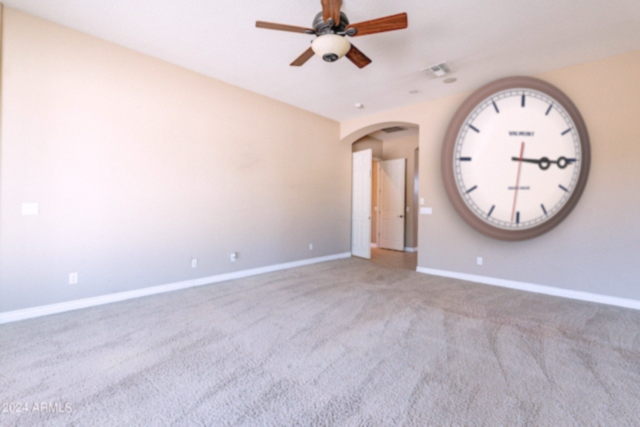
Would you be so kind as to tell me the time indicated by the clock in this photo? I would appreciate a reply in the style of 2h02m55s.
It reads 3h15m31s
